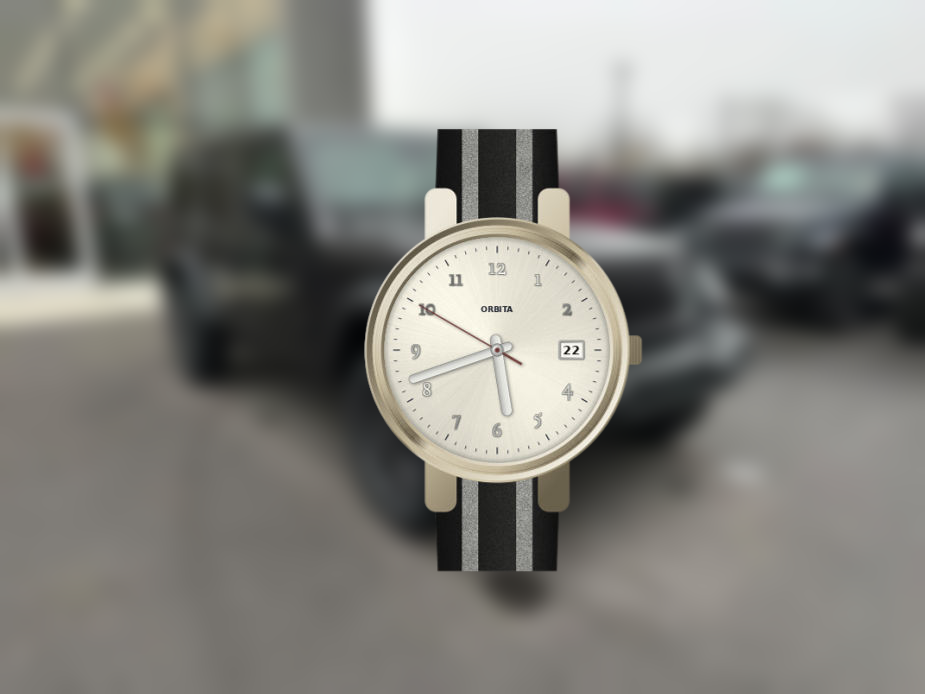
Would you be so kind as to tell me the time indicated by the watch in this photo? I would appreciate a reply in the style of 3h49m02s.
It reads 5h41m50s
